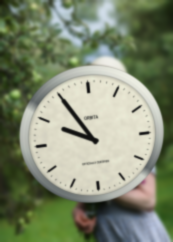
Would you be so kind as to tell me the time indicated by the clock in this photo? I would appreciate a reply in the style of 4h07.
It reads 9h55
